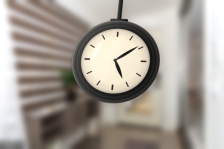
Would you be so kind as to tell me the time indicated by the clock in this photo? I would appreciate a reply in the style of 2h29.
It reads 5h09
